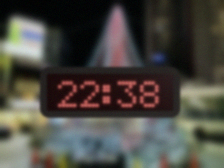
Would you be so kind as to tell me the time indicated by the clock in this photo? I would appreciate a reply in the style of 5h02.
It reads 22h38
